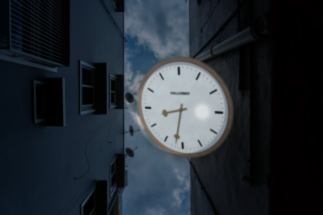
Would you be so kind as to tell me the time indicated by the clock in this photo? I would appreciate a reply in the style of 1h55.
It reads 8h32
